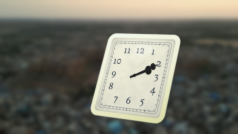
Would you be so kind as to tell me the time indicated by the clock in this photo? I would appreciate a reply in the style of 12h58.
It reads 2h10
